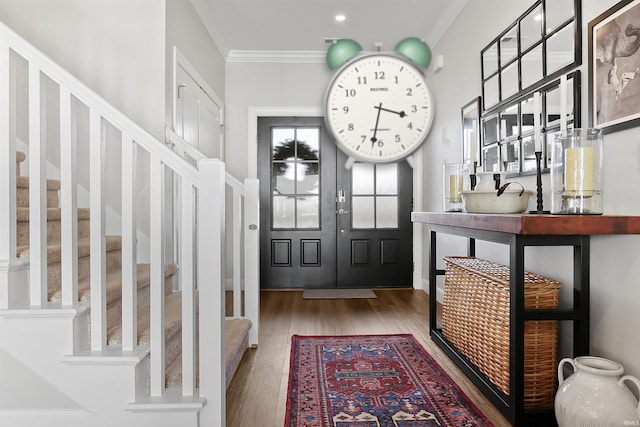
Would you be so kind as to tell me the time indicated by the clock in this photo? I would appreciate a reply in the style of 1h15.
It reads 3h32
